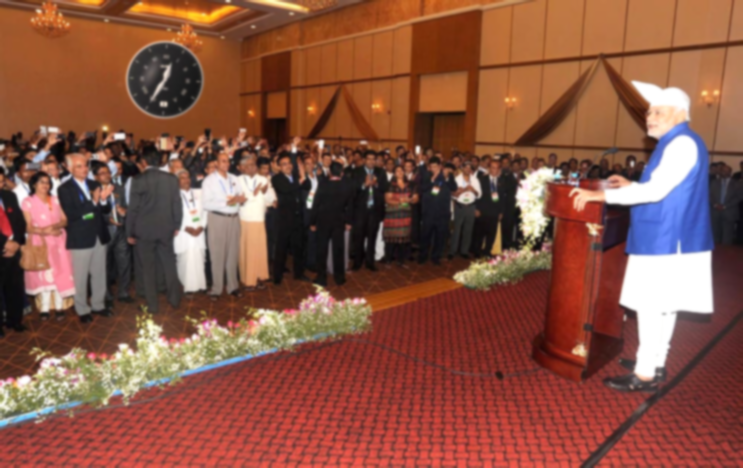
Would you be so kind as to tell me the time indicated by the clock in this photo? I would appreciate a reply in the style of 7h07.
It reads 12h35
